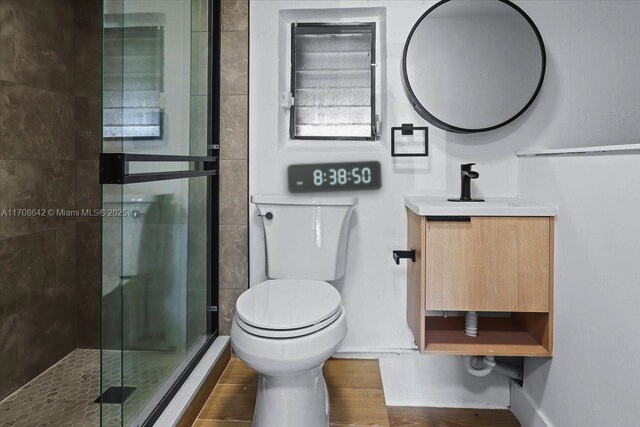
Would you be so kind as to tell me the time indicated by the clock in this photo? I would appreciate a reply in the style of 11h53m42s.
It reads 8h38m50s
